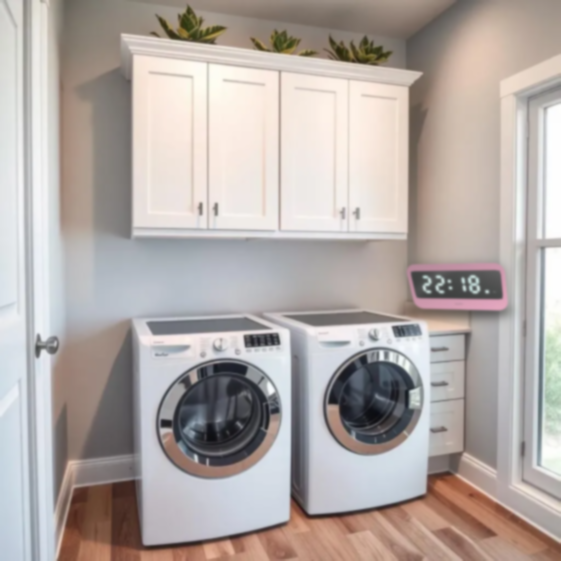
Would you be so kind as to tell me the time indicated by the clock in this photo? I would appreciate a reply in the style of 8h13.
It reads 22h18
